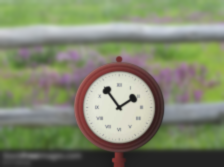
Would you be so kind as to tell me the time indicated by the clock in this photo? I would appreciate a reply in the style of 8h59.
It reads 1h54
